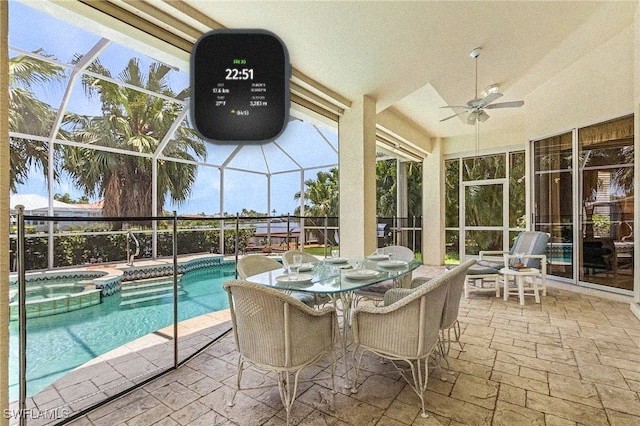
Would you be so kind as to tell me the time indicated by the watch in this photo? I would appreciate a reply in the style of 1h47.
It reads 22h51
